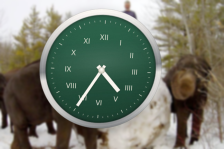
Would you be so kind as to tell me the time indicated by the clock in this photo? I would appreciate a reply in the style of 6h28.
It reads 4h35
